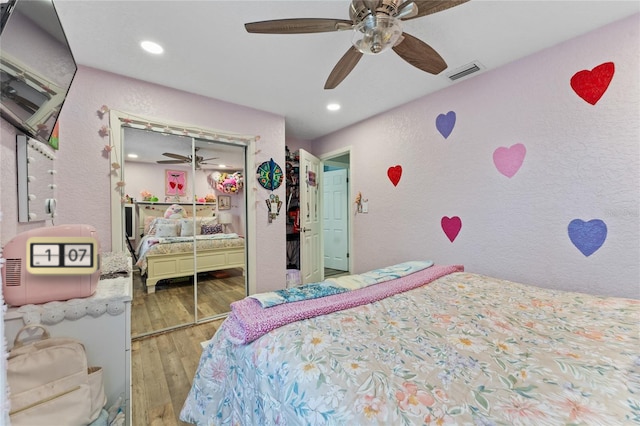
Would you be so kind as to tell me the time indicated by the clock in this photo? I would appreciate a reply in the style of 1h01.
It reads 1h07
